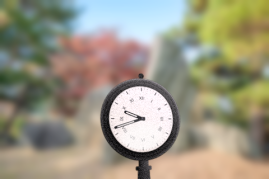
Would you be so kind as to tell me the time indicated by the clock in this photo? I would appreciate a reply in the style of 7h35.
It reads 9h42
